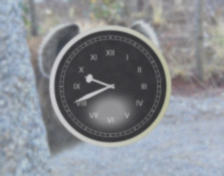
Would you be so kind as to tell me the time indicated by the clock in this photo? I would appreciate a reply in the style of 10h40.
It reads 9h41
